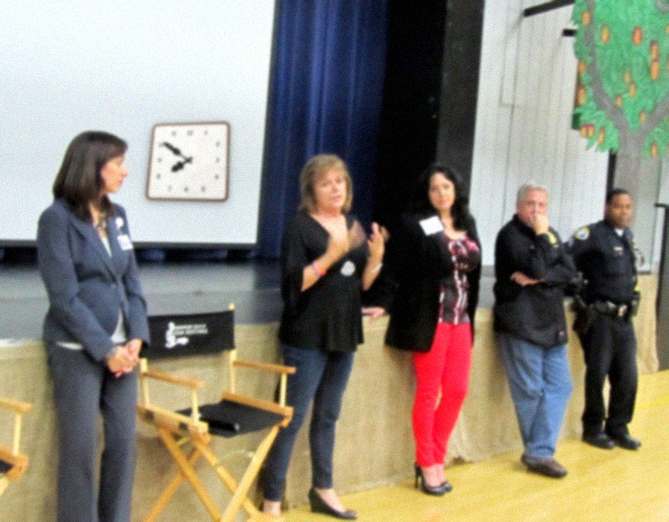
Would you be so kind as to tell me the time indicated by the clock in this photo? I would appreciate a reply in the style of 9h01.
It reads 7h51
